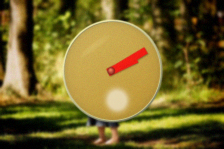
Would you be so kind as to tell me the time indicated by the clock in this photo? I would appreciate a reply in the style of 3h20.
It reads 2h10
